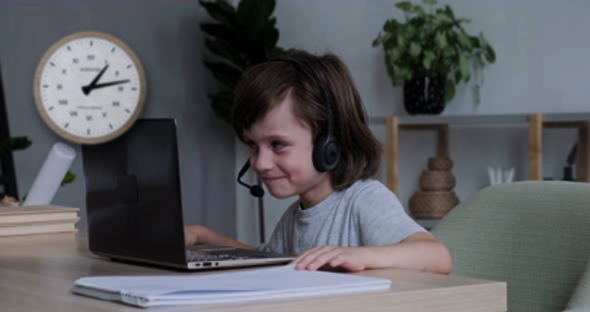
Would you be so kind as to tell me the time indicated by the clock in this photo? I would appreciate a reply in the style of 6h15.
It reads 1h13
